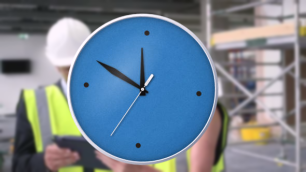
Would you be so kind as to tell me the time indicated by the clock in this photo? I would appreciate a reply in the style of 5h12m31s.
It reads 11h49m35s
